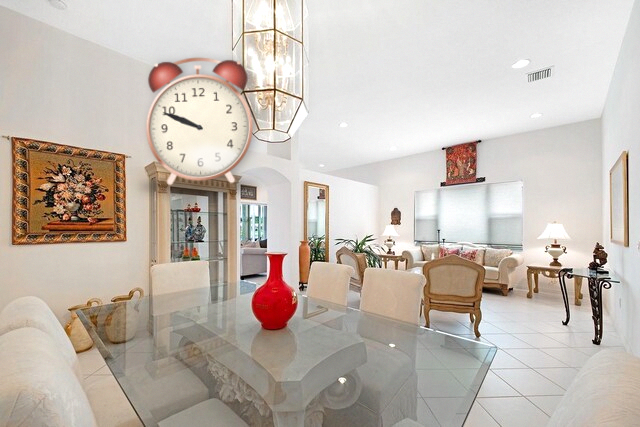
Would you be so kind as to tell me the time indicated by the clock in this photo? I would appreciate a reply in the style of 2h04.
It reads 9h49
